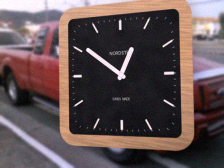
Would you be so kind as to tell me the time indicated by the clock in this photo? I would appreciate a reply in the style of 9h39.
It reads 12h51
